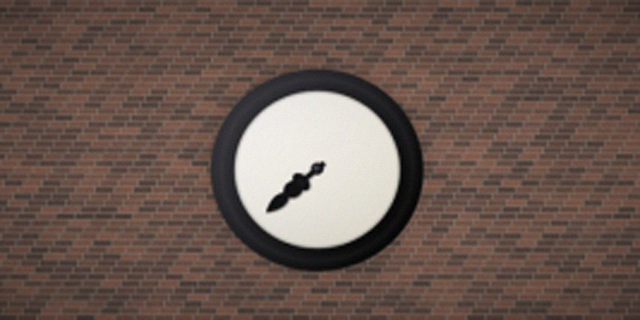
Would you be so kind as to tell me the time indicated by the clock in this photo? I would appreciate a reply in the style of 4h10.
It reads 7h38
